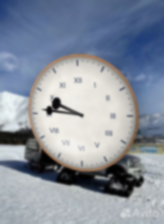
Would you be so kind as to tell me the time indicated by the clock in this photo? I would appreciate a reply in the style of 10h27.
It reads 9h46
